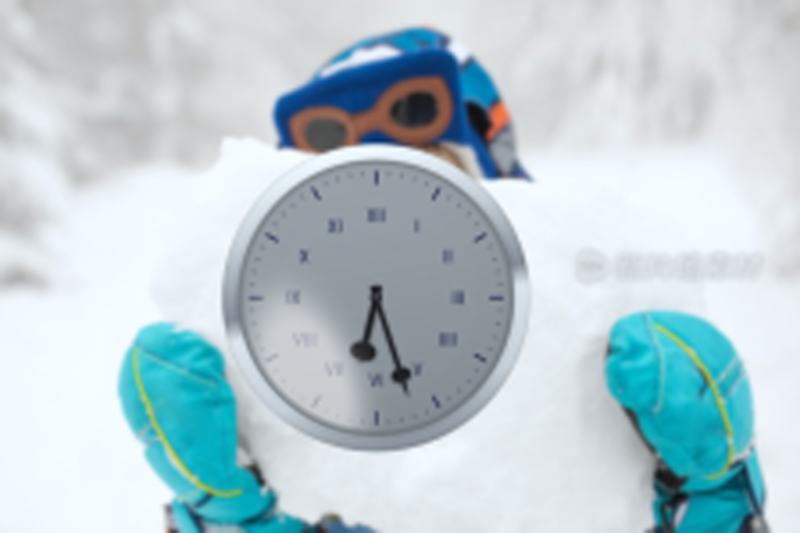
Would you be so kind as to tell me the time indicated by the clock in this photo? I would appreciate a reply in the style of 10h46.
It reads 6h27
